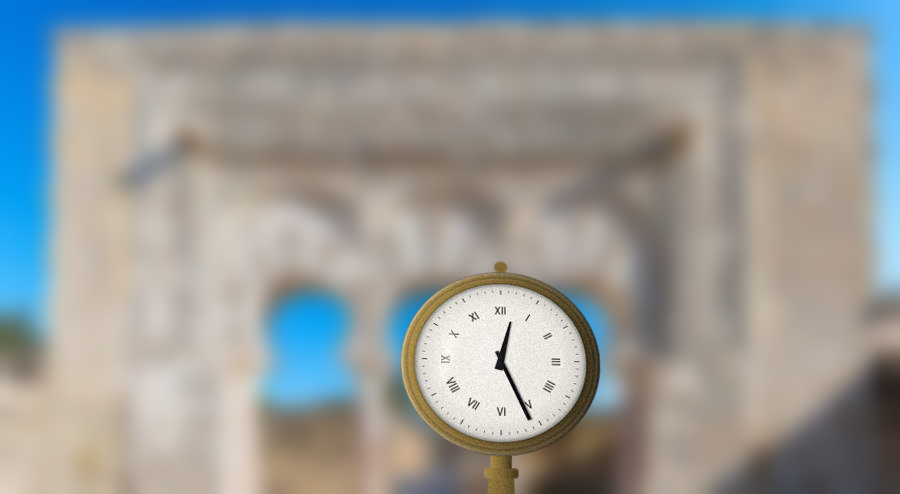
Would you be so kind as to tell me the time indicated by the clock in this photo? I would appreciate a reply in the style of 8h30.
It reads 12h26
